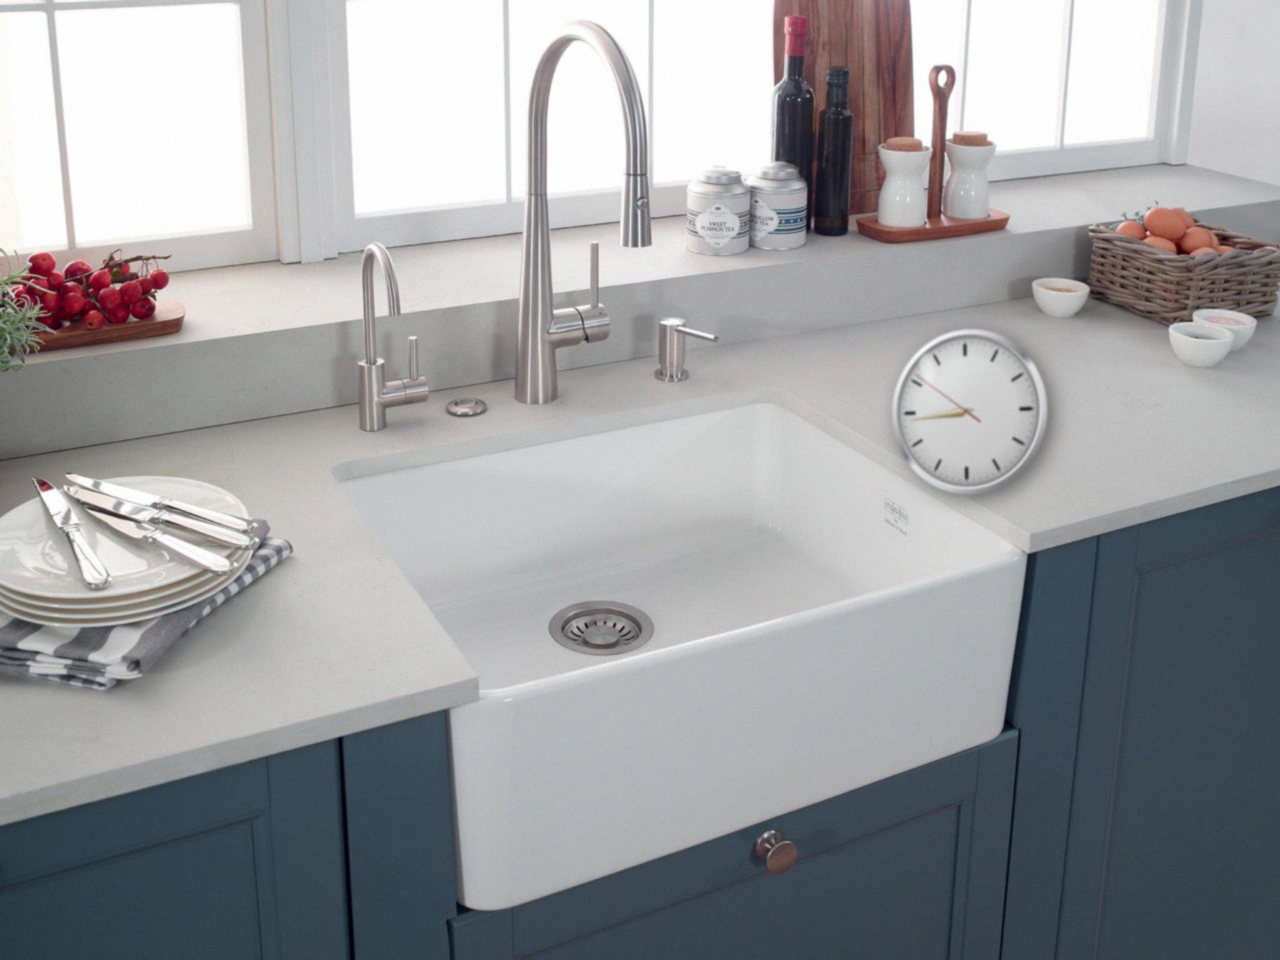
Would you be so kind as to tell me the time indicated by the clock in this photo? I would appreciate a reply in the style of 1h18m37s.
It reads 8h43m51s
